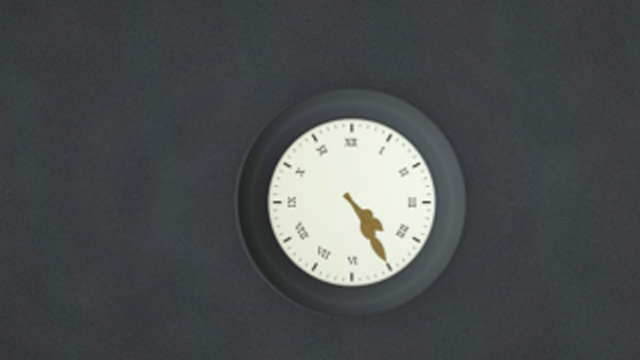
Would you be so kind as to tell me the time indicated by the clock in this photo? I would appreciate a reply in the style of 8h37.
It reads 4h25
